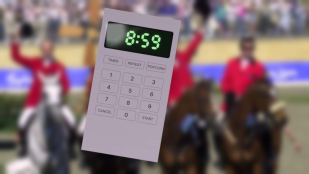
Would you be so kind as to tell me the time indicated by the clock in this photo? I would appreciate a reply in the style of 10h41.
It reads 8h59
